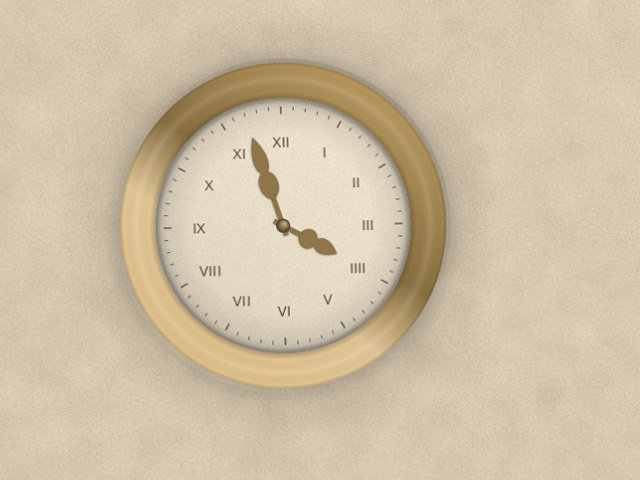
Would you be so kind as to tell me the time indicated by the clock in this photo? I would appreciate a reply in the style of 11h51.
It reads 3h57
